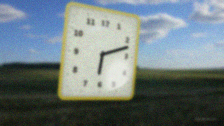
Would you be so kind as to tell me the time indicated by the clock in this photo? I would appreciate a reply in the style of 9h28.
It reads 6h12
